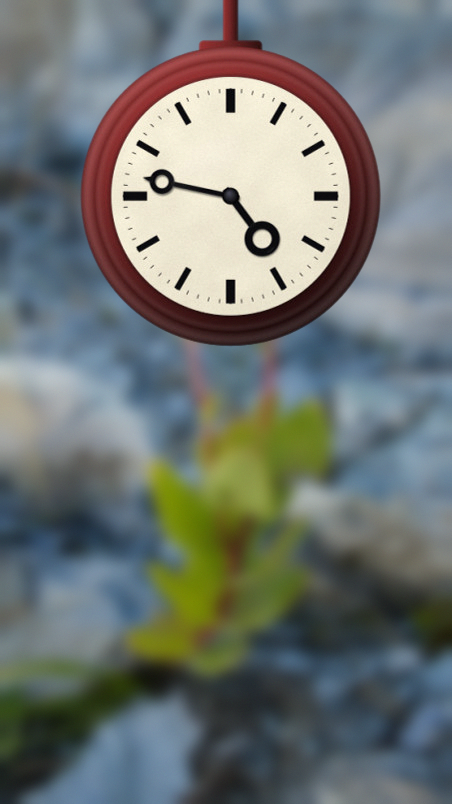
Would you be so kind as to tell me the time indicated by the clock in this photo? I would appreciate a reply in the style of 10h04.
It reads 4h47
